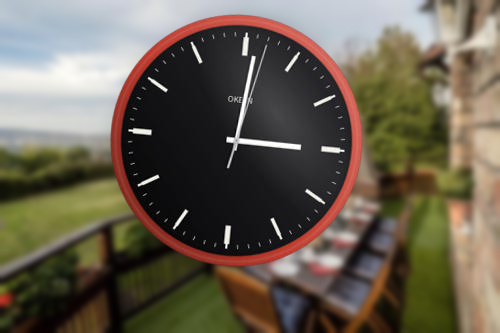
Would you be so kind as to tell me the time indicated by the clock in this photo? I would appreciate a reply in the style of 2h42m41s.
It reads 3h01m02s
